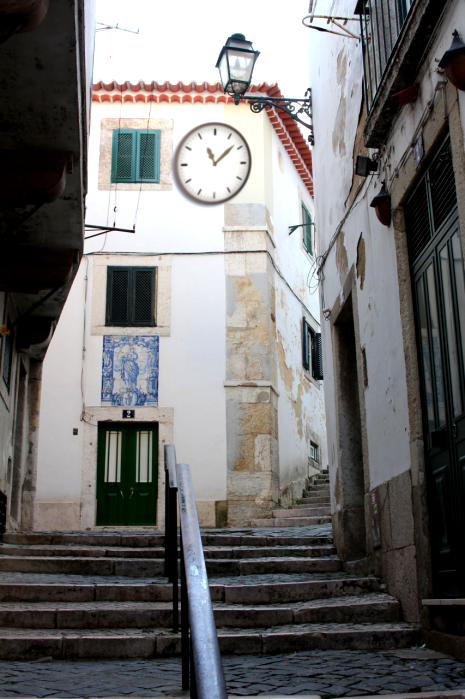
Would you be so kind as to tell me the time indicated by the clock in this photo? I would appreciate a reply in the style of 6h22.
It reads 11h08
